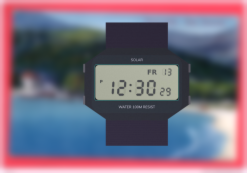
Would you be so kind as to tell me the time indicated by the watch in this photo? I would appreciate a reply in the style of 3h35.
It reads 12h30
